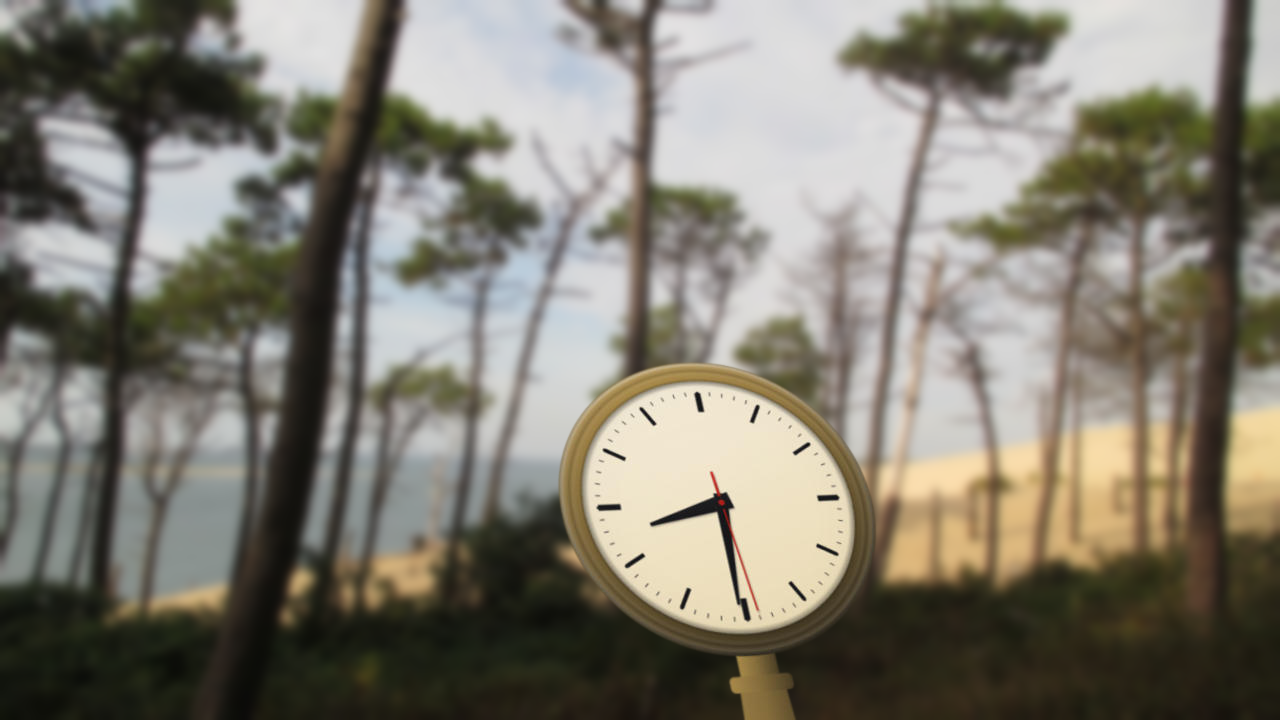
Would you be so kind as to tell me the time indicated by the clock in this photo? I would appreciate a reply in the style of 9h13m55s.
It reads 8h30m29s
